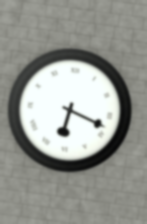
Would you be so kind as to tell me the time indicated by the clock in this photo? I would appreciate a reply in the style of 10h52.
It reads 6h18
